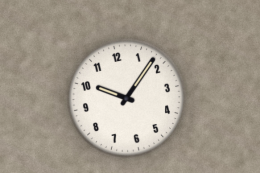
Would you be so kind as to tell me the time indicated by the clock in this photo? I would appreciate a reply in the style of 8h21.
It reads 10h08
